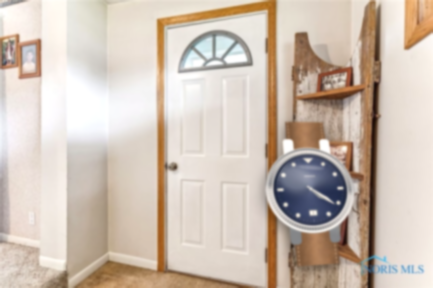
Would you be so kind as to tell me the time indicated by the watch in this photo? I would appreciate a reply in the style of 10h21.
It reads 4h21
